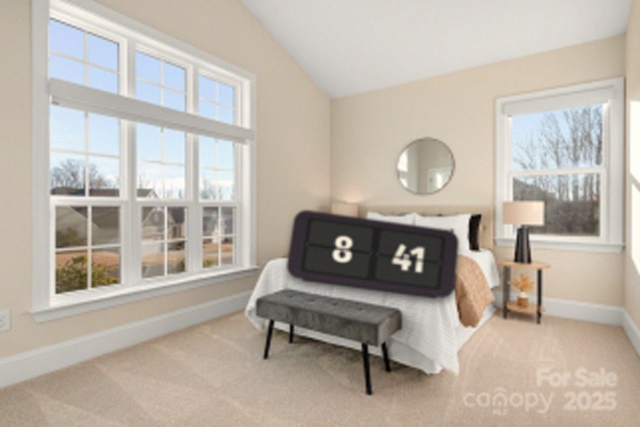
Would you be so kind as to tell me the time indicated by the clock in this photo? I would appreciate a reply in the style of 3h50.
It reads 8h41
